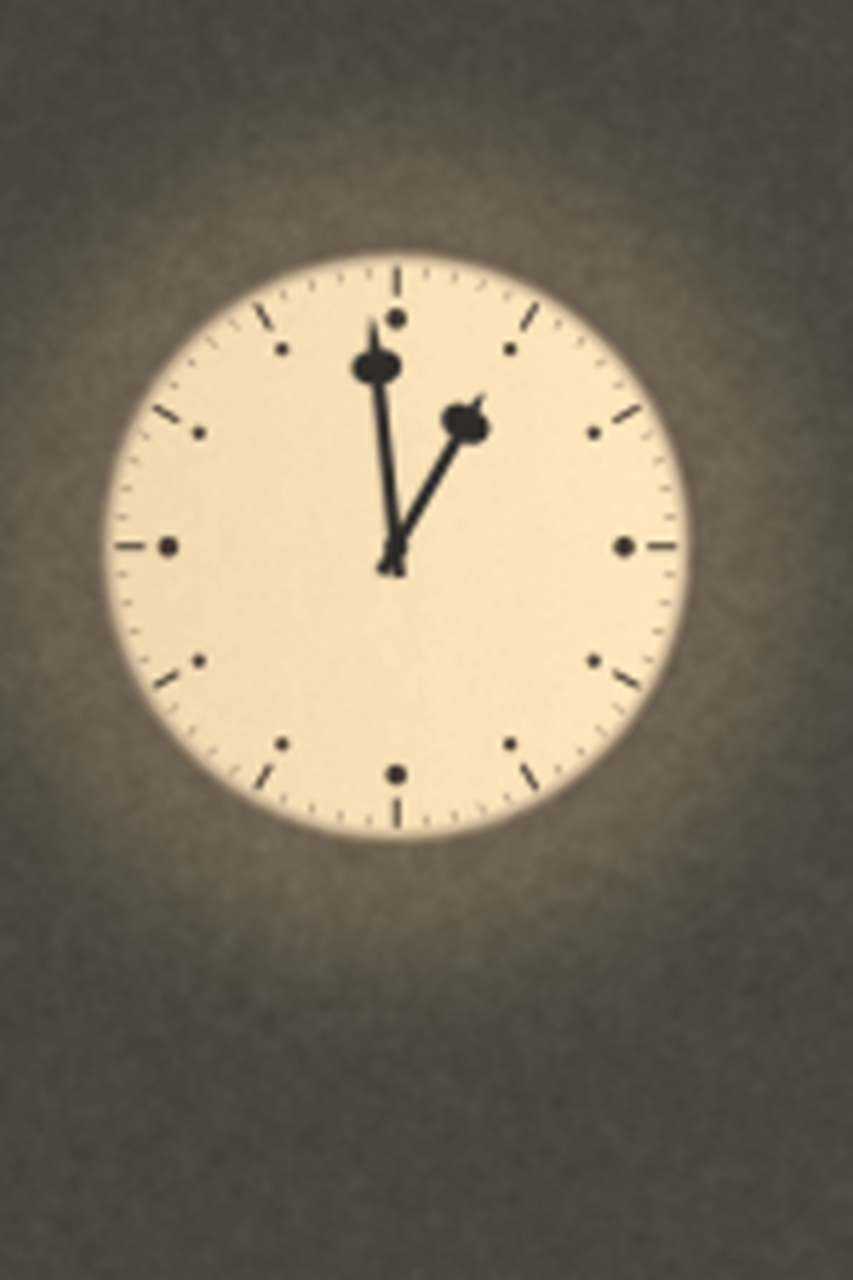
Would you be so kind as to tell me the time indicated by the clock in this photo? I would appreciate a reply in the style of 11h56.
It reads 12h59
